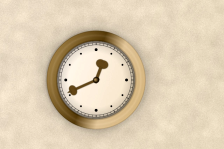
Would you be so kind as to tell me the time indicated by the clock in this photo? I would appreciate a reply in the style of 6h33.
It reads 12h41
